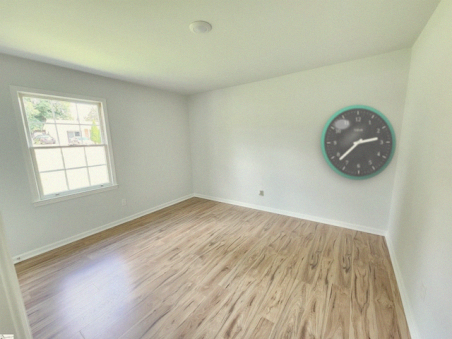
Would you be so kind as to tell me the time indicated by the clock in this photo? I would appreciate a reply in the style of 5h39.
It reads 2h38
